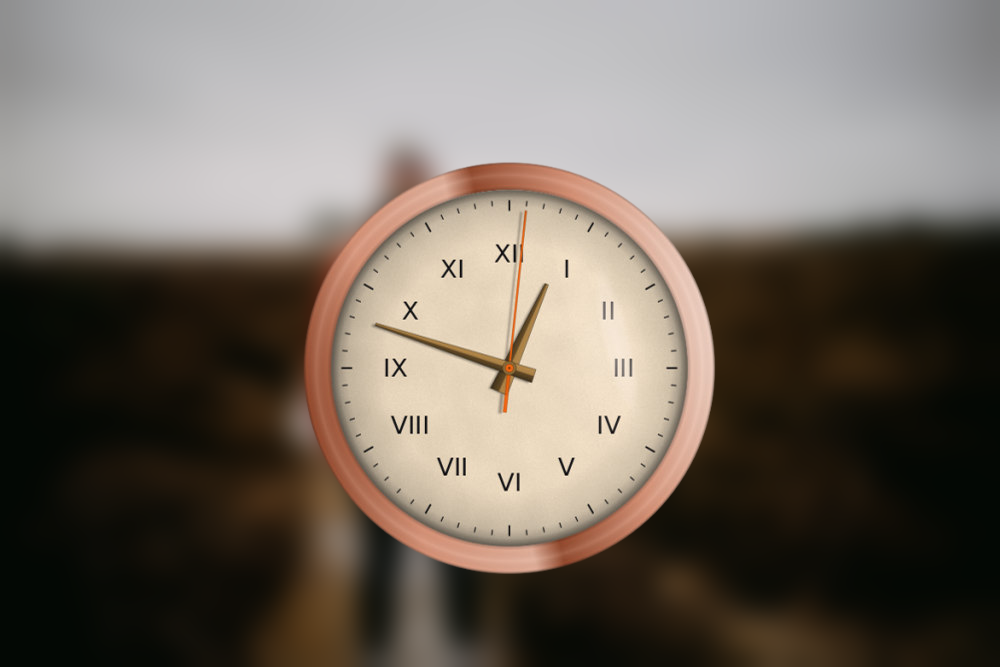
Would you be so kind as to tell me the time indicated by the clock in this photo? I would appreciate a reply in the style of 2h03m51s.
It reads 12h48m01s
